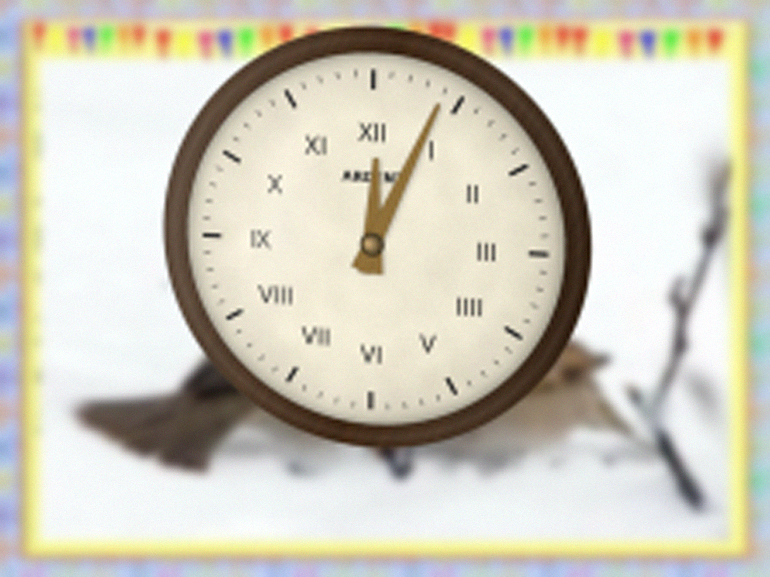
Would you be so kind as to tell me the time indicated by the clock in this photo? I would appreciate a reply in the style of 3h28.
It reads 12h04
